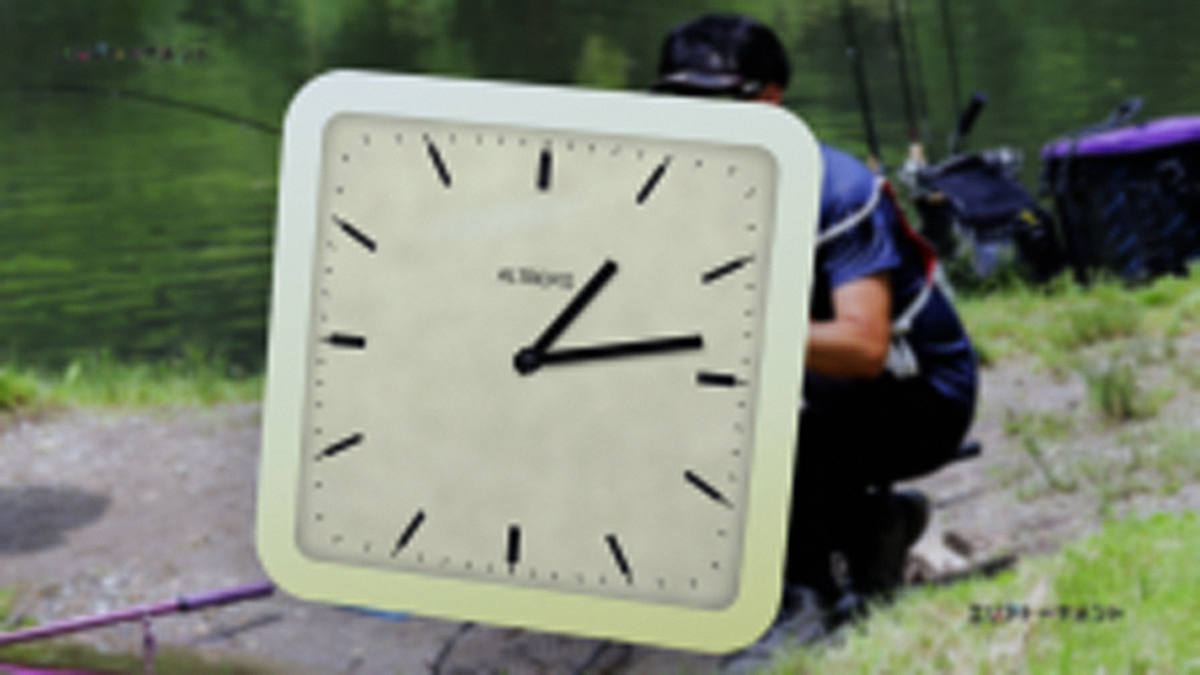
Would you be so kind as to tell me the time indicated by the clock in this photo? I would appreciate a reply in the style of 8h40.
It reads 1h13
